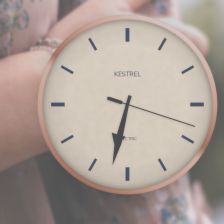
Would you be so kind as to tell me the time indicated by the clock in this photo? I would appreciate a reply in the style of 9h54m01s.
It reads 6h32m18s
